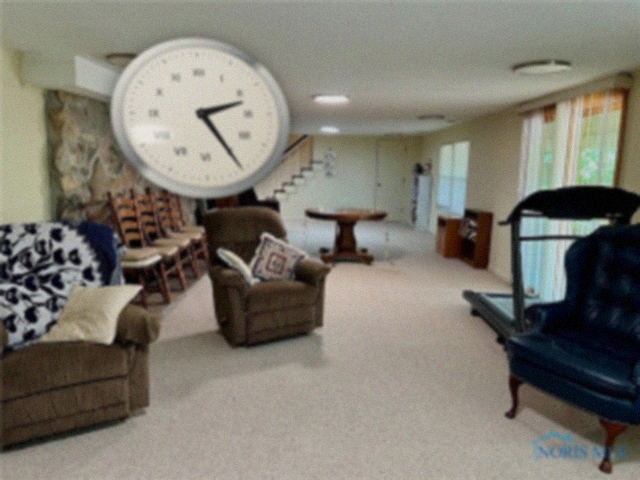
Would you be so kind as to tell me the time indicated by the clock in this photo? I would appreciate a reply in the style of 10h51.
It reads 2h25
